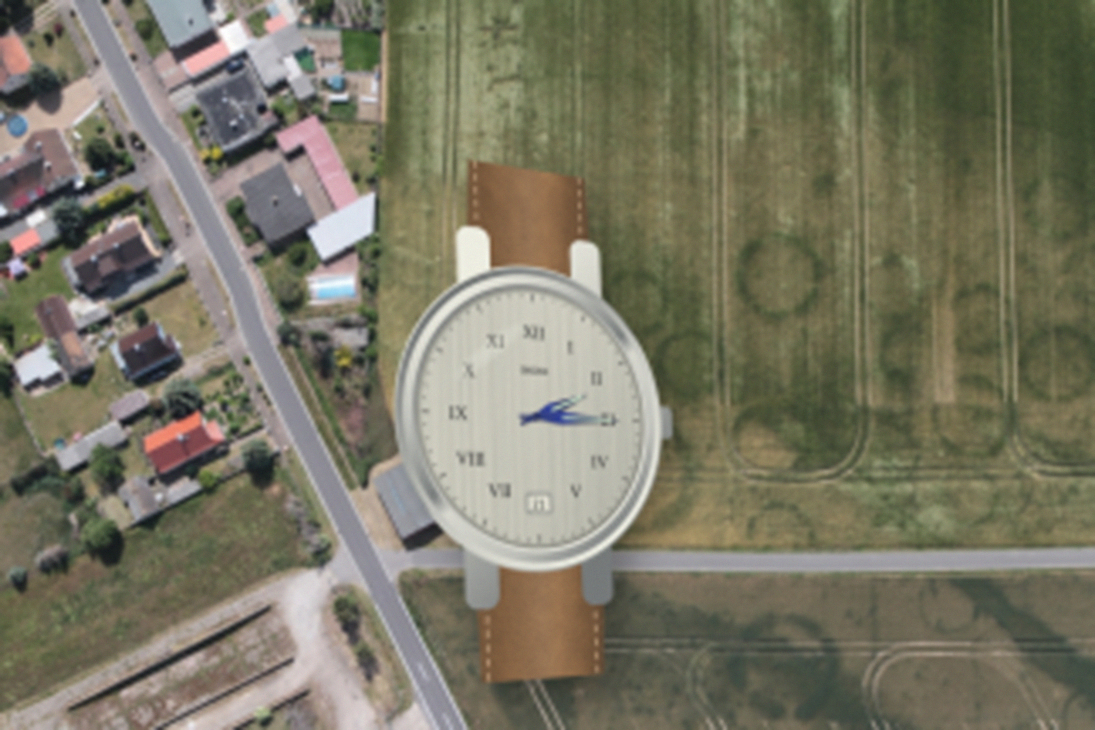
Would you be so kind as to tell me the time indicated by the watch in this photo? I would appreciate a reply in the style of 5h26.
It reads 2h15
